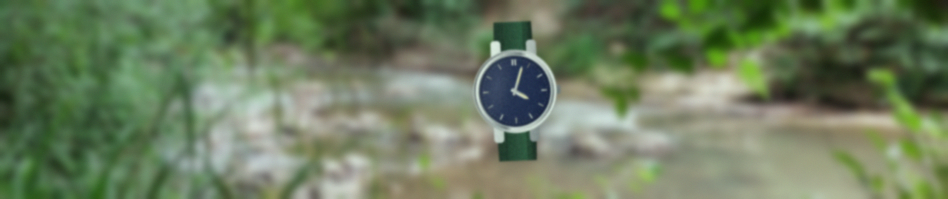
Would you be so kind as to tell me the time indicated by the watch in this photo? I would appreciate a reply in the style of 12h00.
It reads 4h03
